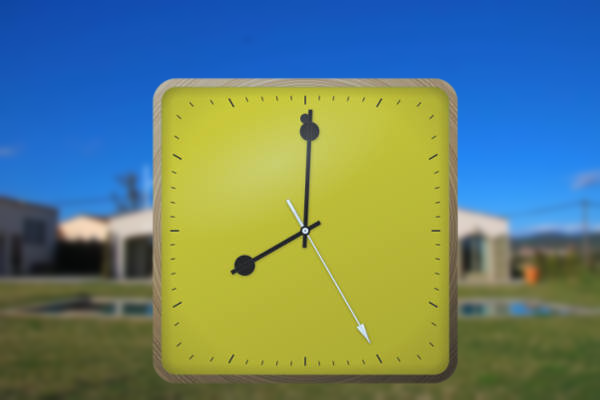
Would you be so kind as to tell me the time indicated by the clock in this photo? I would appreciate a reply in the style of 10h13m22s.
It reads 8h00m25s
